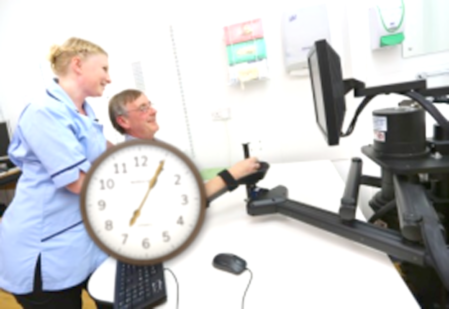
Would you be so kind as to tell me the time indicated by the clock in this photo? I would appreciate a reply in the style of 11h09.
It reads 7h05
